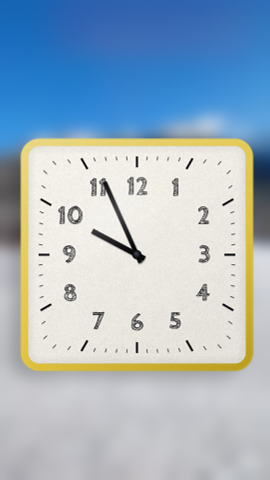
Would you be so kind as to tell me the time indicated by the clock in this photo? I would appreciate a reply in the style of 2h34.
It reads 9h56
